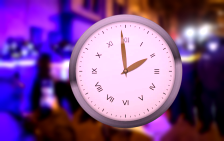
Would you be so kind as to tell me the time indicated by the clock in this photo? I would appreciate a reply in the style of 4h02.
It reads 1h59
